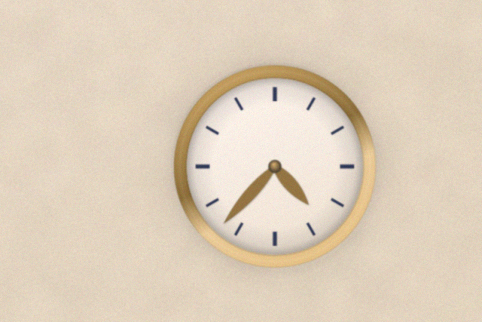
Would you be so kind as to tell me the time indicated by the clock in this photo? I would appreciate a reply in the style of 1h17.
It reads 4h37
